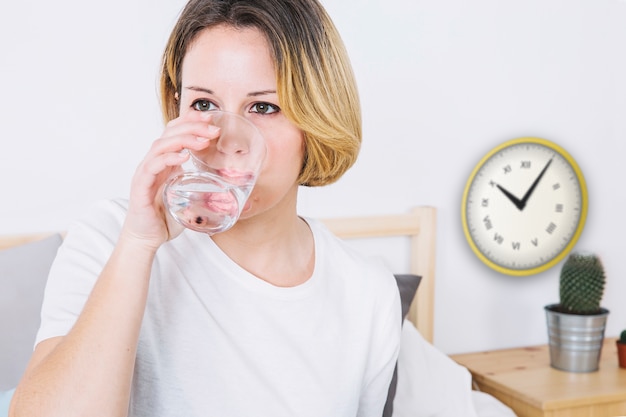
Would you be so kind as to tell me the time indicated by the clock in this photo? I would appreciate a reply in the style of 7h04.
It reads 10h05
